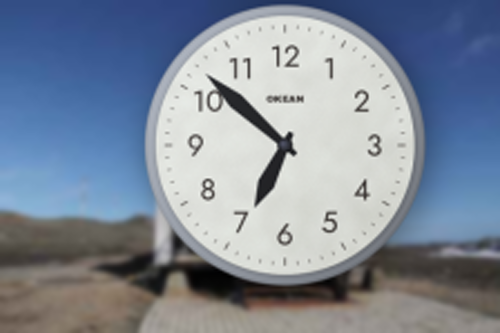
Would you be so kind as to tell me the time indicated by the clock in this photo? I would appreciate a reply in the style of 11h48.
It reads 6h52
